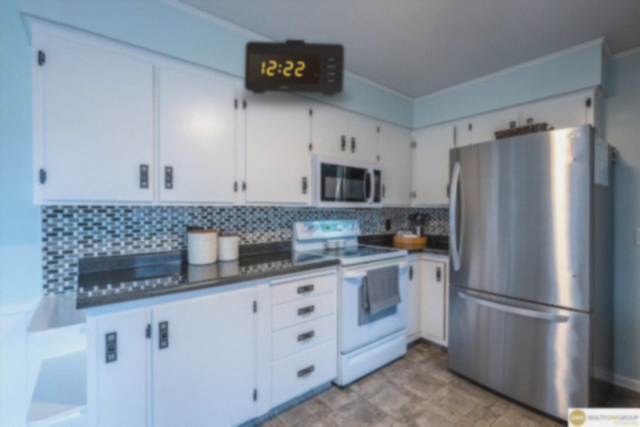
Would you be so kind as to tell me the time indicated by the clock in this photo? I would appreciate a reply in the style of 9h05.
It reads 12h22
